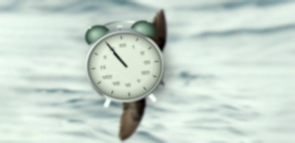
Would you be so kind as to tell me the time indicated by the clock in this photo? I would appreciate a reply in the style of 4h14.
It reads 10h55
